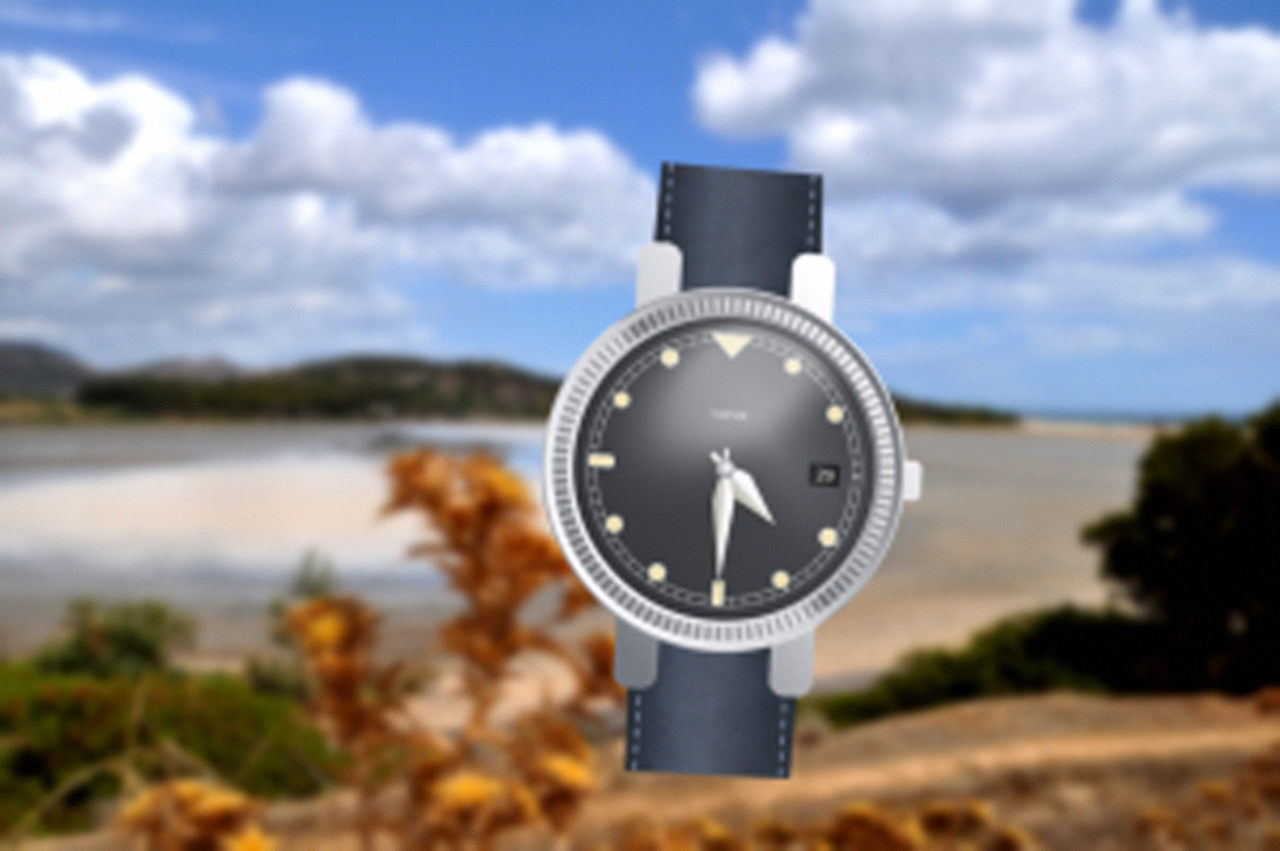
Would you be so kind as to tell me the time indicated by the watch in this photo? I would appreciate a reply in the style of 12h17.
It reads 4h30
